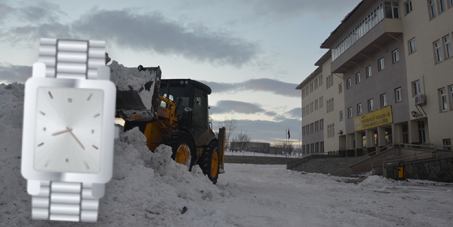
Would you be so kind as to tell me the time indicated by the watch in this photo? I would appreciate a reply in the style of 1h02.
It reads 8h23
